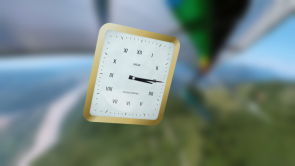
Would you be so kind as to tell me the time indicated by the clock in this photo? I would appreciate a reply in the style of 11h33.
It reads 3h15
